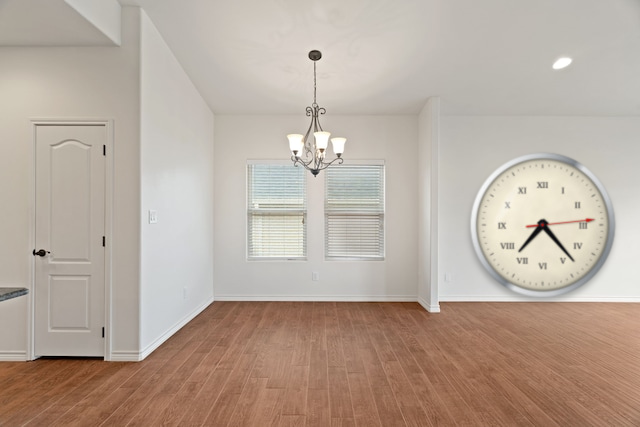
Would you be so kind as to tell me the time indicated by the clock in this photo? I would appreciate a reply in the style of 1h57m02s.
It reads 7h23m14s
